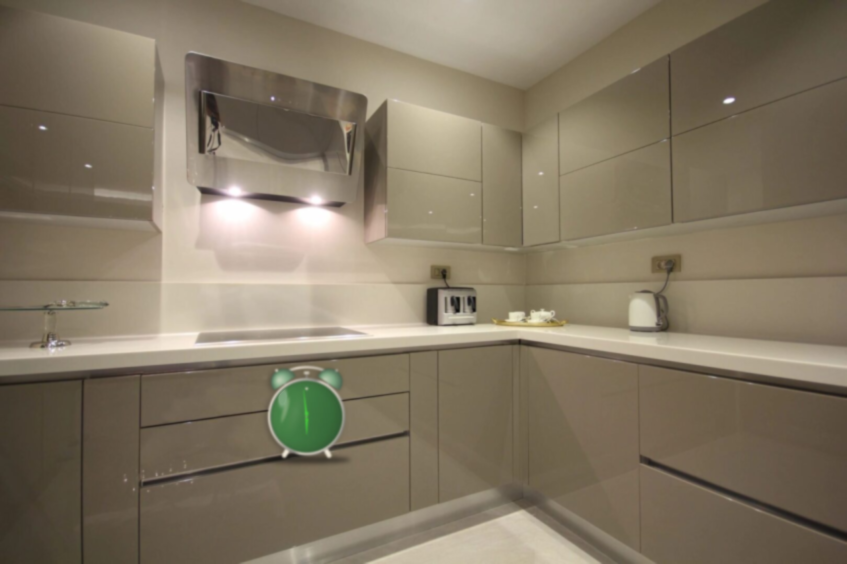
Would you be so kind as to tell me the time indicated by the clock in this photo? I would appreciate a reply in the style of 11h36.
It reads 5h59
